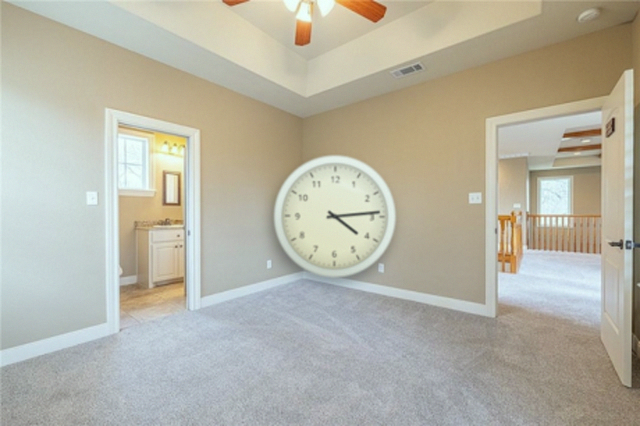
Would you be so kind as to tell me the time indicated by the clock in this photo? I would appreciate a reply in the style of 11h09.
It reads 4h14
